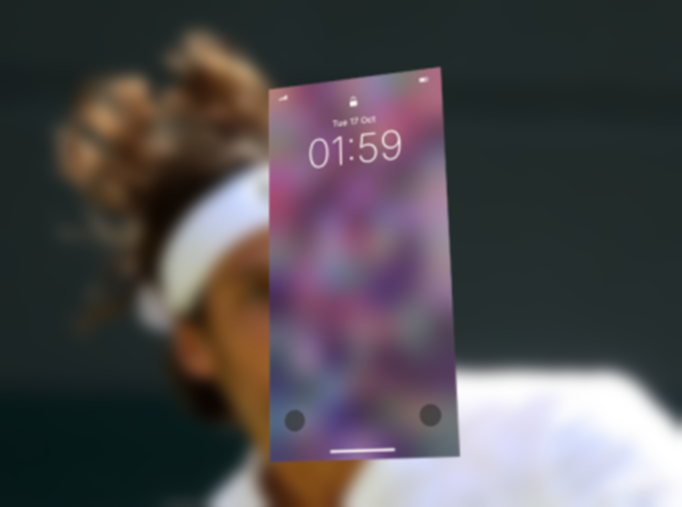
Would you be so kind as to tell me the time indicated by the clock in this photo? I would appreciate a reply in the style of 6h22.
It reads 1h59
